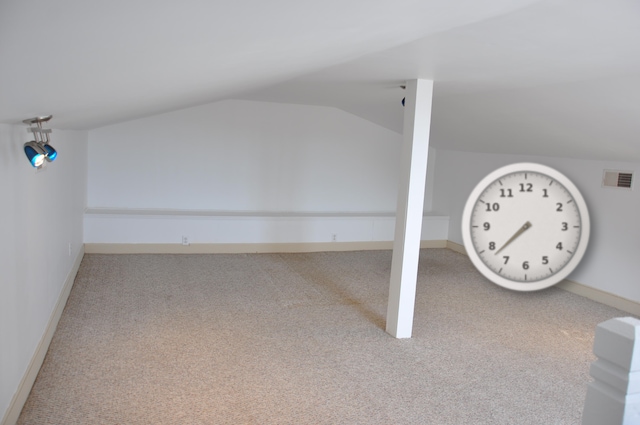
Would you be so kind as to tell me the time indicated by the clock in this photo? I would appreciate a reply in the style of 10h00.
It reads 7h38
